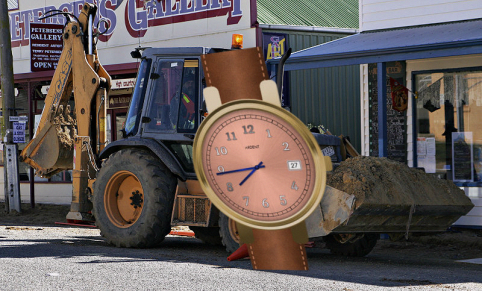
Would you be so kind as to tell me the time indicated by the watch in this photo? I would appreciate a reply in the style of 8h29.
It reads 7h44
